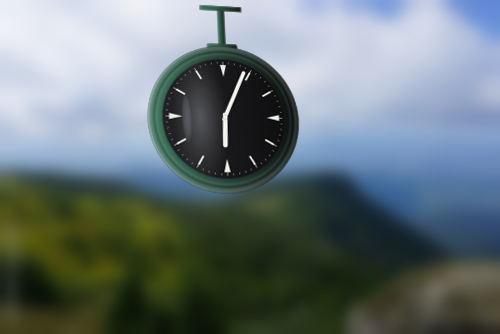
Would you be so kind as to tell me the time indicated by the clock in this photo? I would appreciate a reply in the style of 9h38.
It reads 6h04
